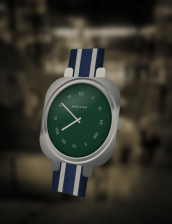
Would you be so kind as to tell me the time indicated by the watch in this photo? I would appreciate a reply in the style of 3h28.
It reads 7h51
